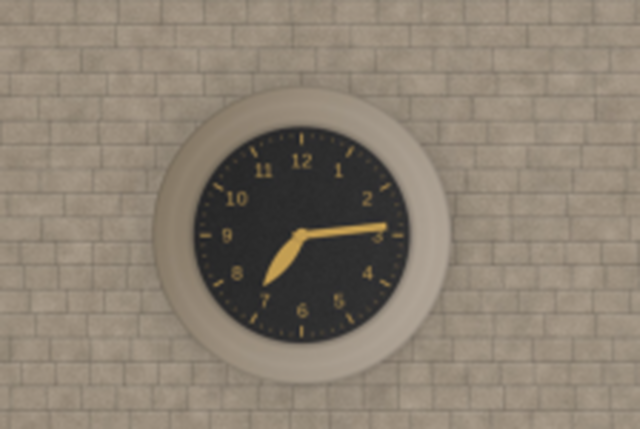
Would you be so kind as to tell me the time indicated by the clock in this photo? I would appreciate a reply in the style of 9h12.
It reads 7h14
